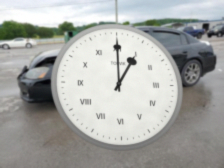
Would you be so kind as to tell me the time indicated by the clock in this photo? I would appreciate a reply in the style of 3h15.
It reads 1h00
